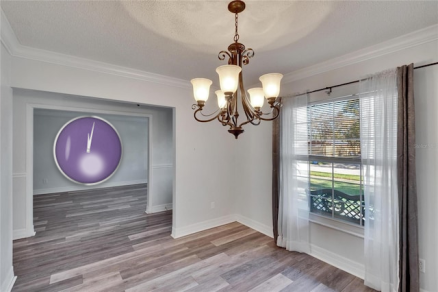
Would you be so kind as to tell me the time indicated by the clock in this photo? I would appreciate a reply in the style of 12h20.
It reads 12h02
